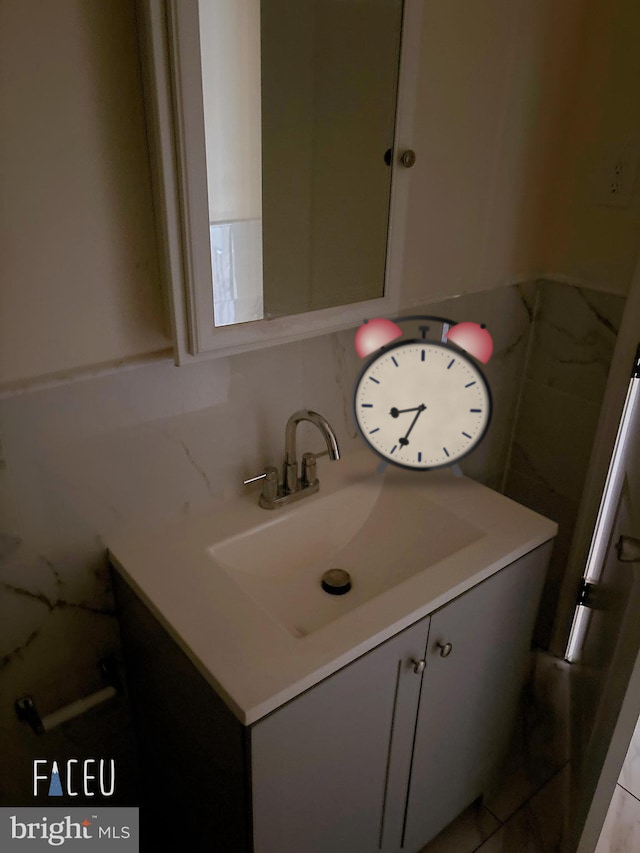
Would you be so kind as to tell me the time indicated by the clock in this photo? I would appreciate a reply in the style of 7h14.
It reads 8h34
